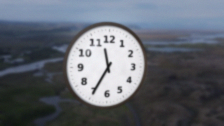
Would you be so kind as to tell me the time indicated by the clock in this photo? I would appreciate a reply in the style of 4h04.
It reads 11h35
